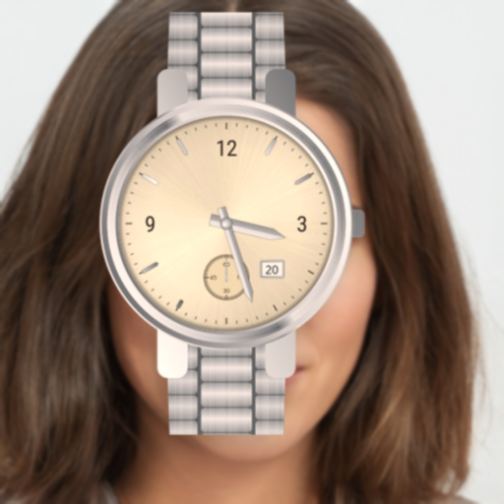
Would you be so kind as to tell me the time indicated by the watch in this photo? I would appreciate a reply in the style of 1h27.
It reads 3h27
